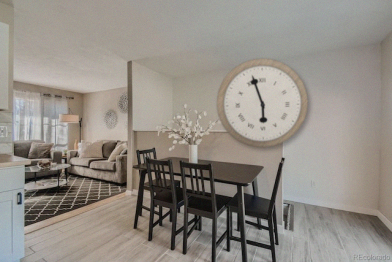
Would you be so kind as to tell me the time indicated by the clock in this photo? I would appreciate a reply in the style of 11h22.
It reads 5h57
